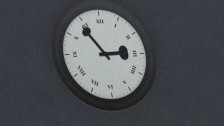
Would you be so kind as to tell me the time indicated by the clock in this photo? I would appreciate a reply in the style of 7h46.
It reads 2h54
